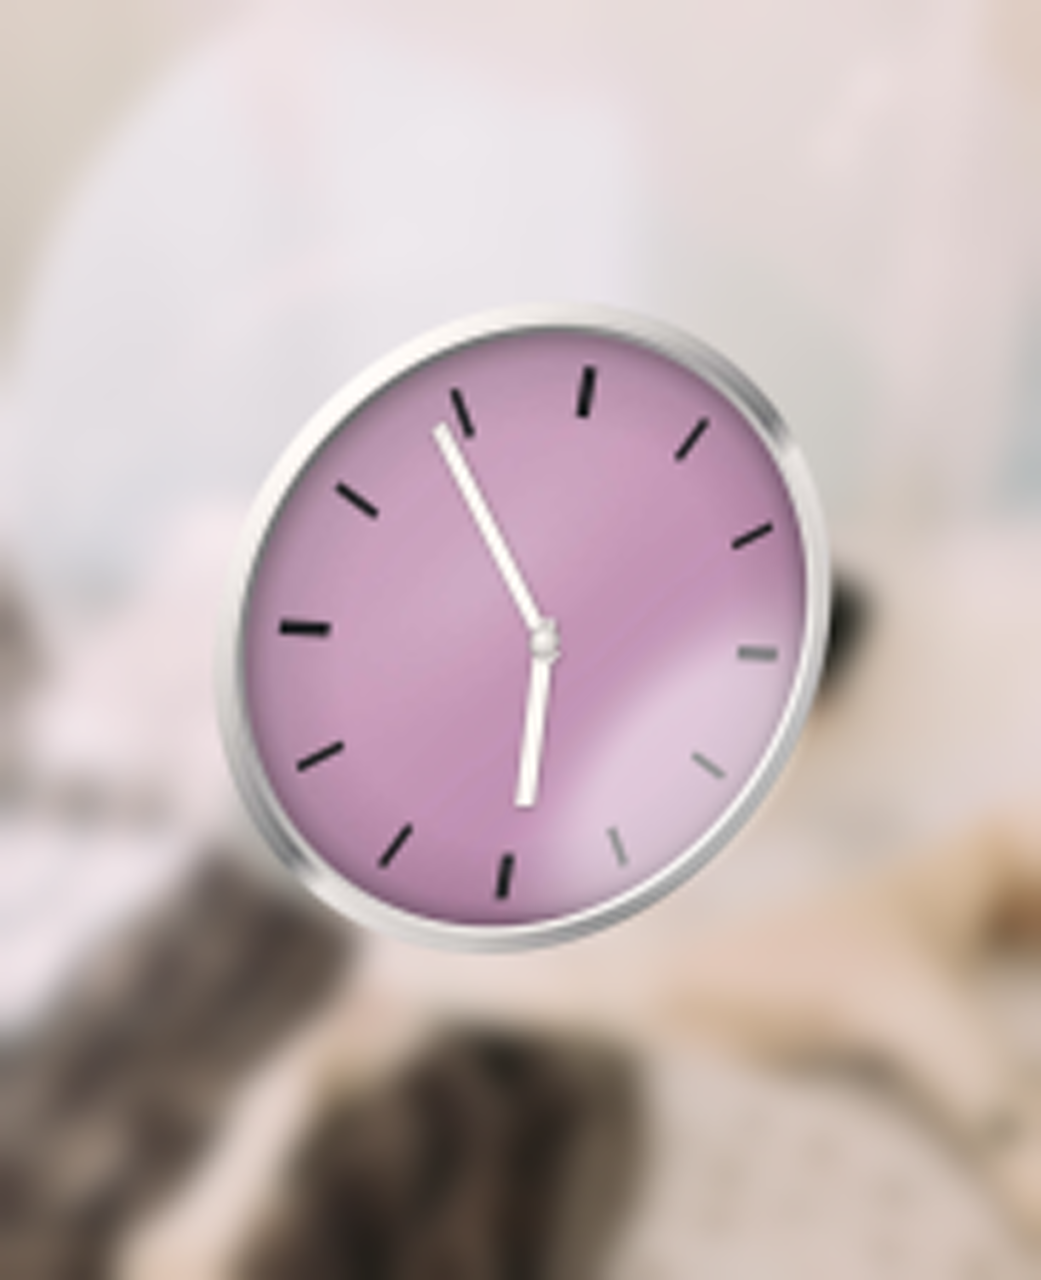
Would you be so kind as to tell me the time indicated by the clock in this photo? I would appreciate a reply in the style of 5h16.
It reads 5h54
